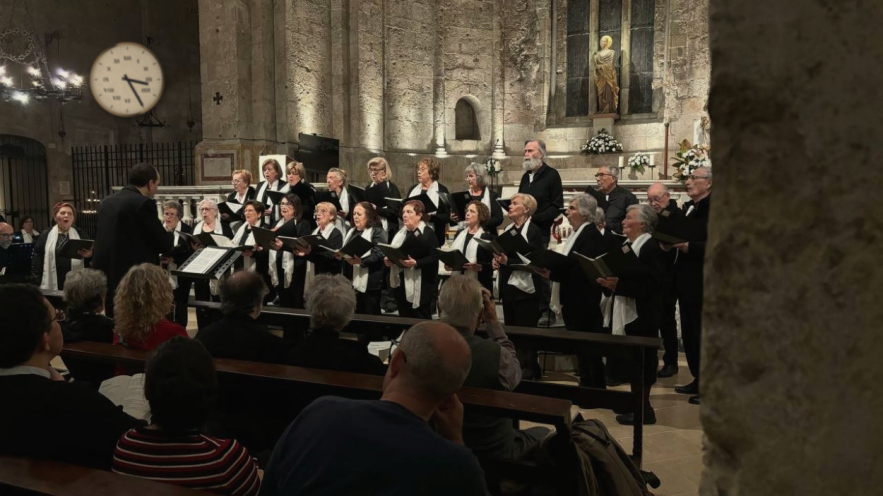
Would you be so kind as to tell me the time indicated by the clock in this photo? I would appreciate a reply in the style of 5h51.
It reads 3h25
